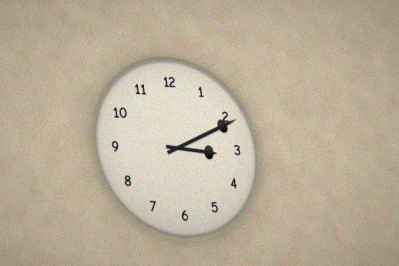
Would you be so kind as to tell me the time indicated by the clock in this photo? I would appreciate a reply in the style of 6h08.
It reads 3h11
